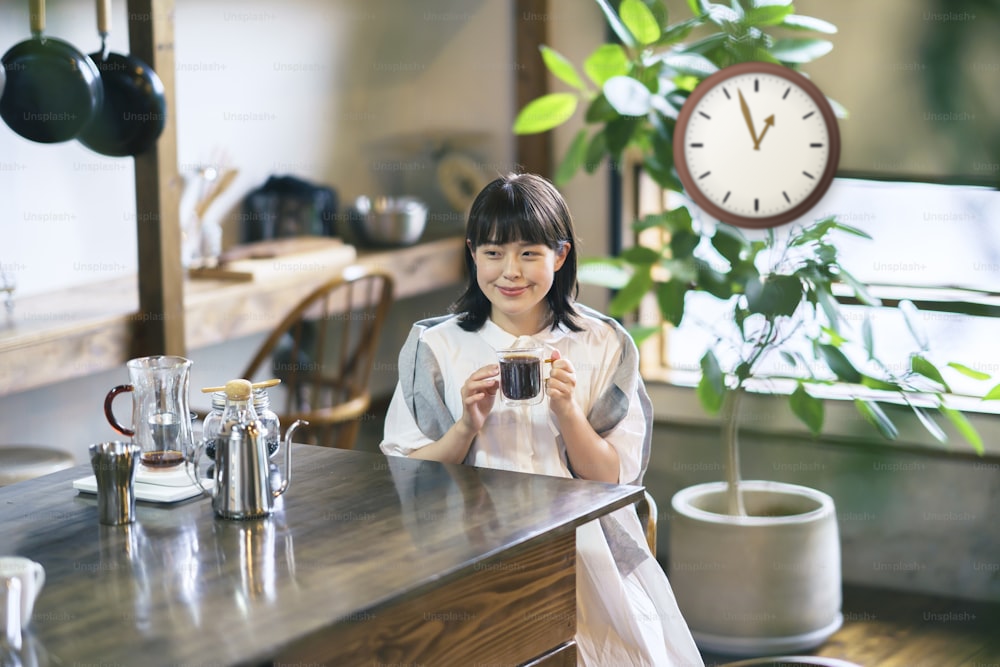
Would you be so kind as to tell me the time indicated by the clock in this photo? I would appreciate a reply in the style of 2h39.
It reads 12h57
